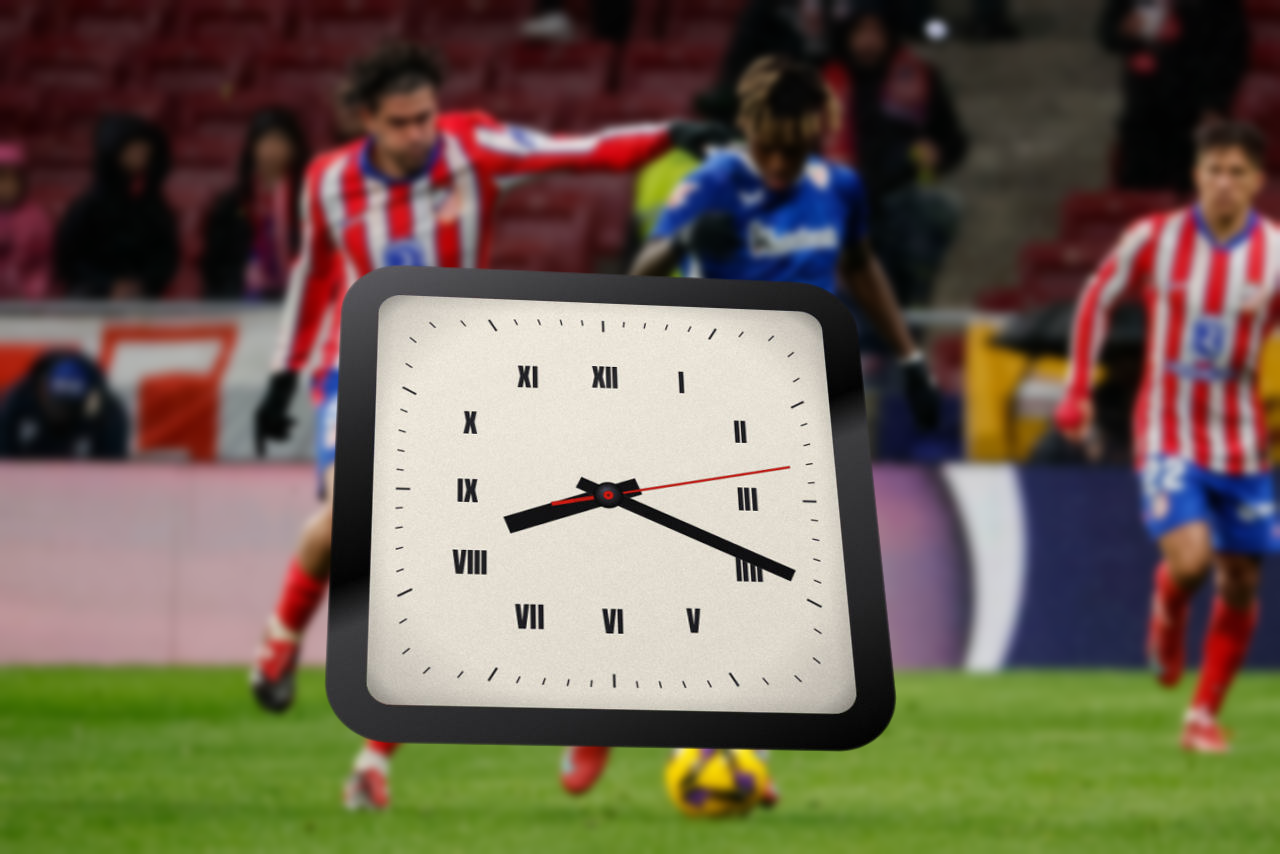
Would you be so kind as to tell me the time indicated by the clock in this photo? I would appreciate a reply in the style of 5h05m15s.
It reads 8h19m13s
